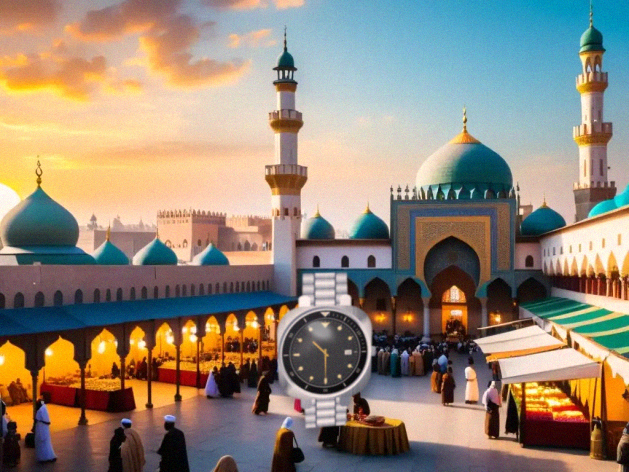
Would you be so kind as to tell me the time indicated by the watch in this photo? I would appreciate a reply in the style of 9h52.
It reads 10h30
